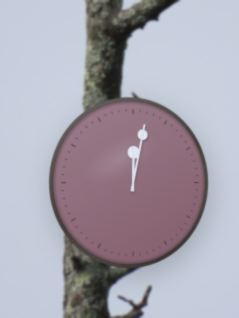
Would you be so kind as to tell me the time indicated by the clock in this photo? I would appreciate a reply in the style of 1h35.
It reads 12h02
